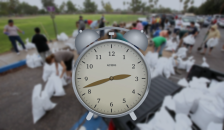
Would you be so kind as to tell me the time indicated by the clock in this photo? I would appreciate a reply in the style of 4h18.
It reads 2h42
